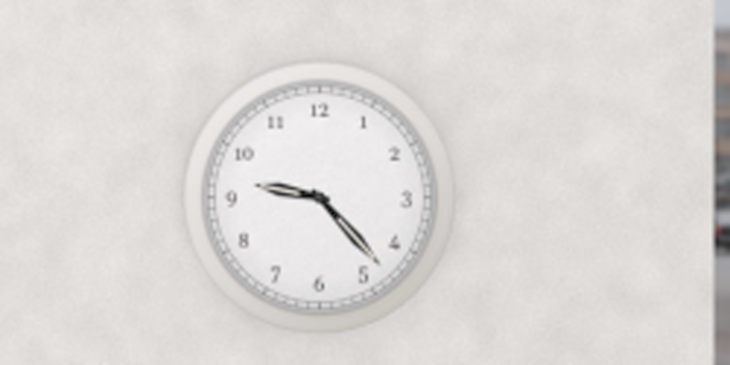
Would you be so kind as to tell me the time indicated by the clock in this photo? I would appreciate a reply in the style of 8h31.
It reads 9h23
